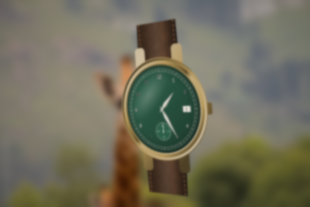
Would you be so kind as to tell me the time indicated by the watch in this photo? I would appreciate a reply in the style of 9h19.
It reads 1h25
